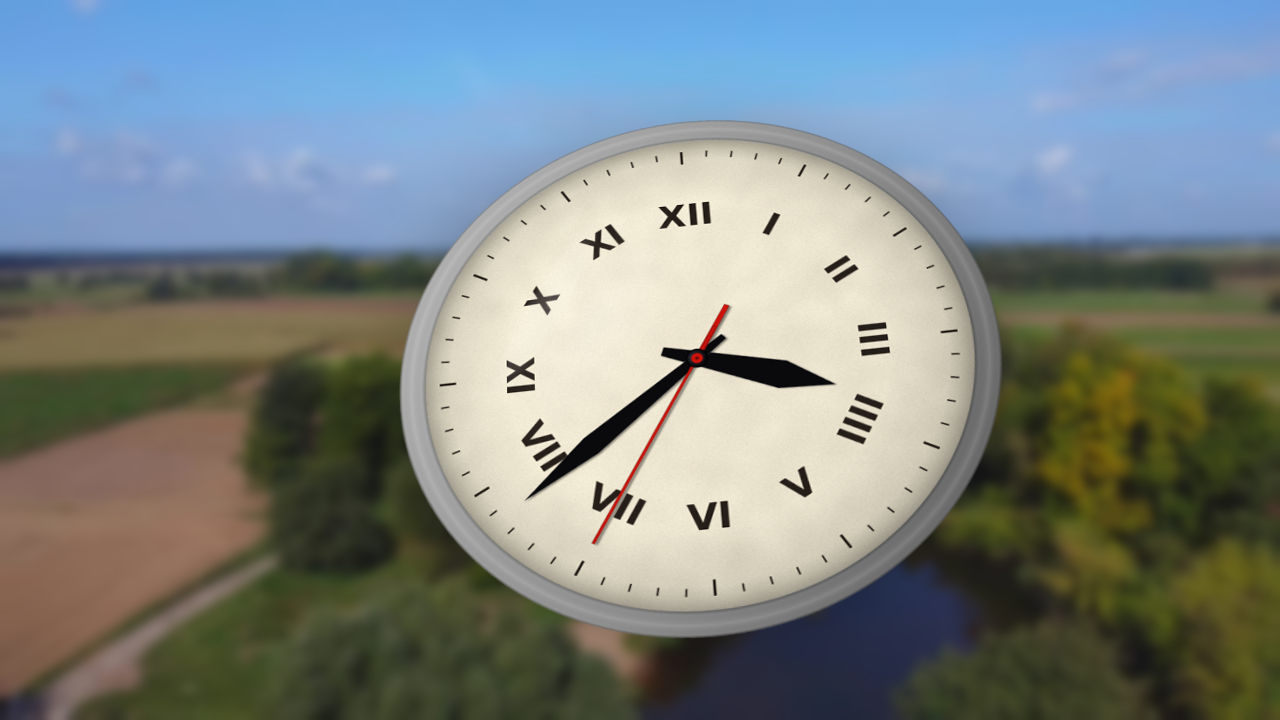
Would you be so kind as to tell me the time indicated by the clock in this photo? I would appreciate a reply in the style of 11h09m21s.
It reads 3h38m35s
